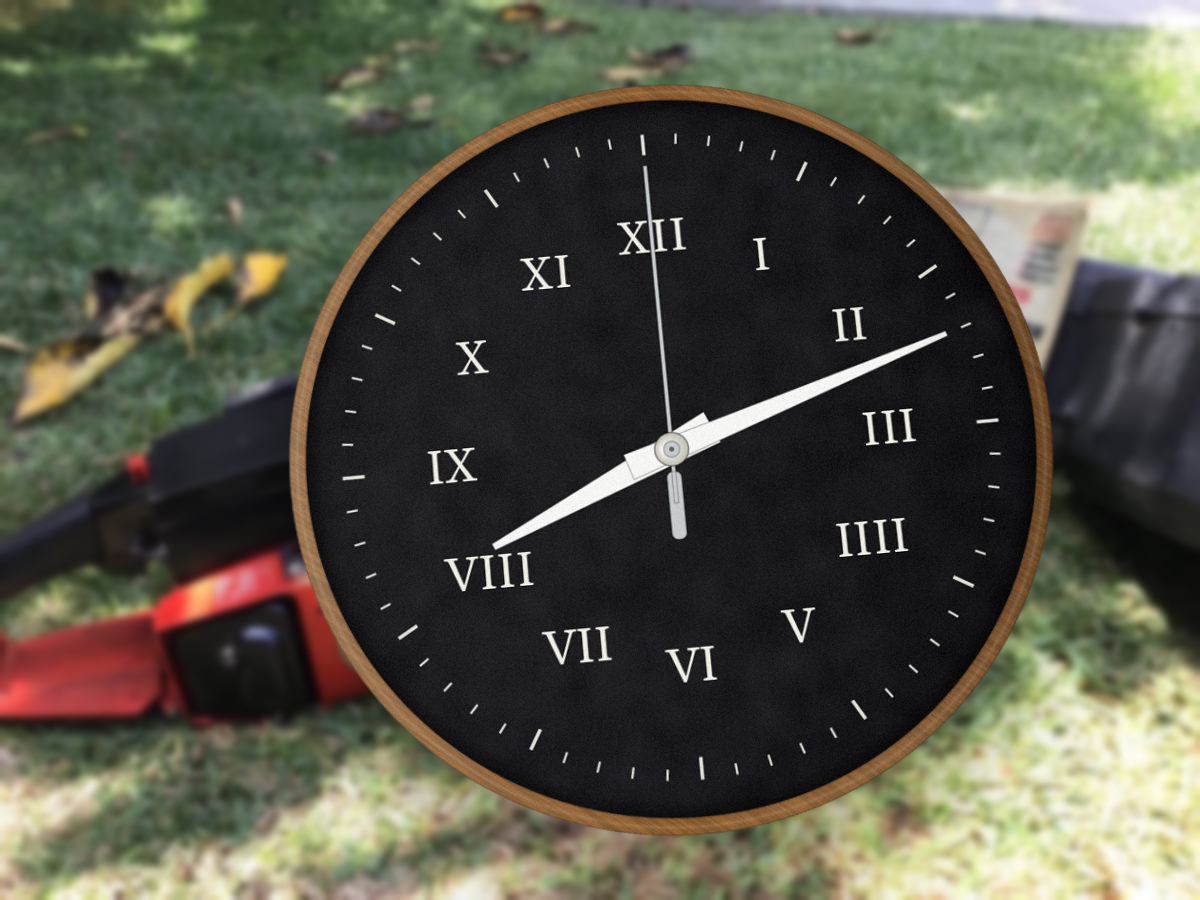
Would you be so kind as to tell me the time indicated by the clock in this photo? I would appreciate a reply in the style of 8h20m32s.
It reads 8h12m00s
